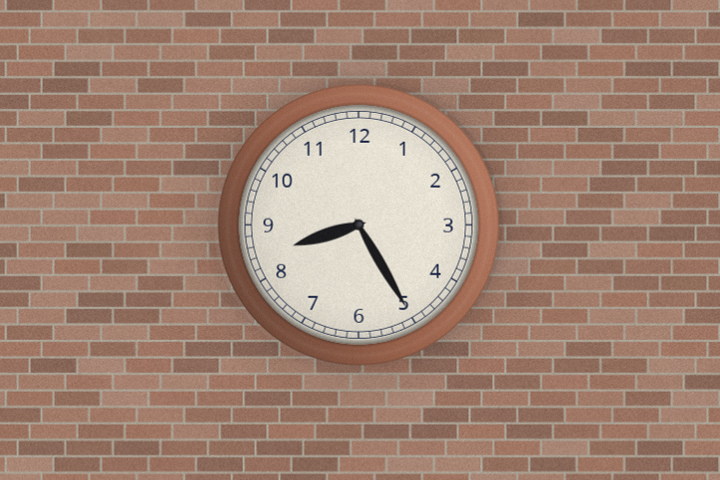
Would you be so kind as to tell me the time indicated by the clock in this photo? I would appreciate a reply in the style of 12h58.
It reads 8h25
